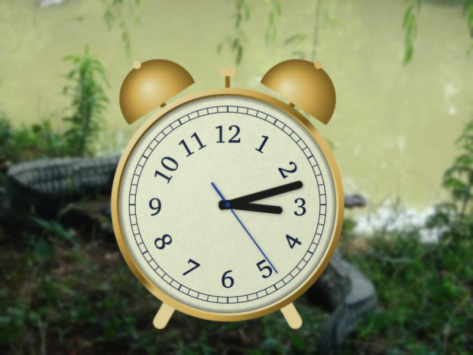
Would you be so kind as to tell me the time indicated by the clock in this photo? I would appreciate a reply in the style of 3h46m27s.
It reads 3h12m24s
